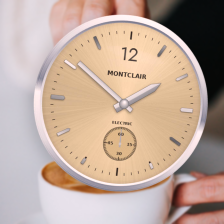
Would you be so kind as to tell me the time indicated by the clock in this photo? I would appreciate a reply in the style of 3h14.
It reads 1h51
